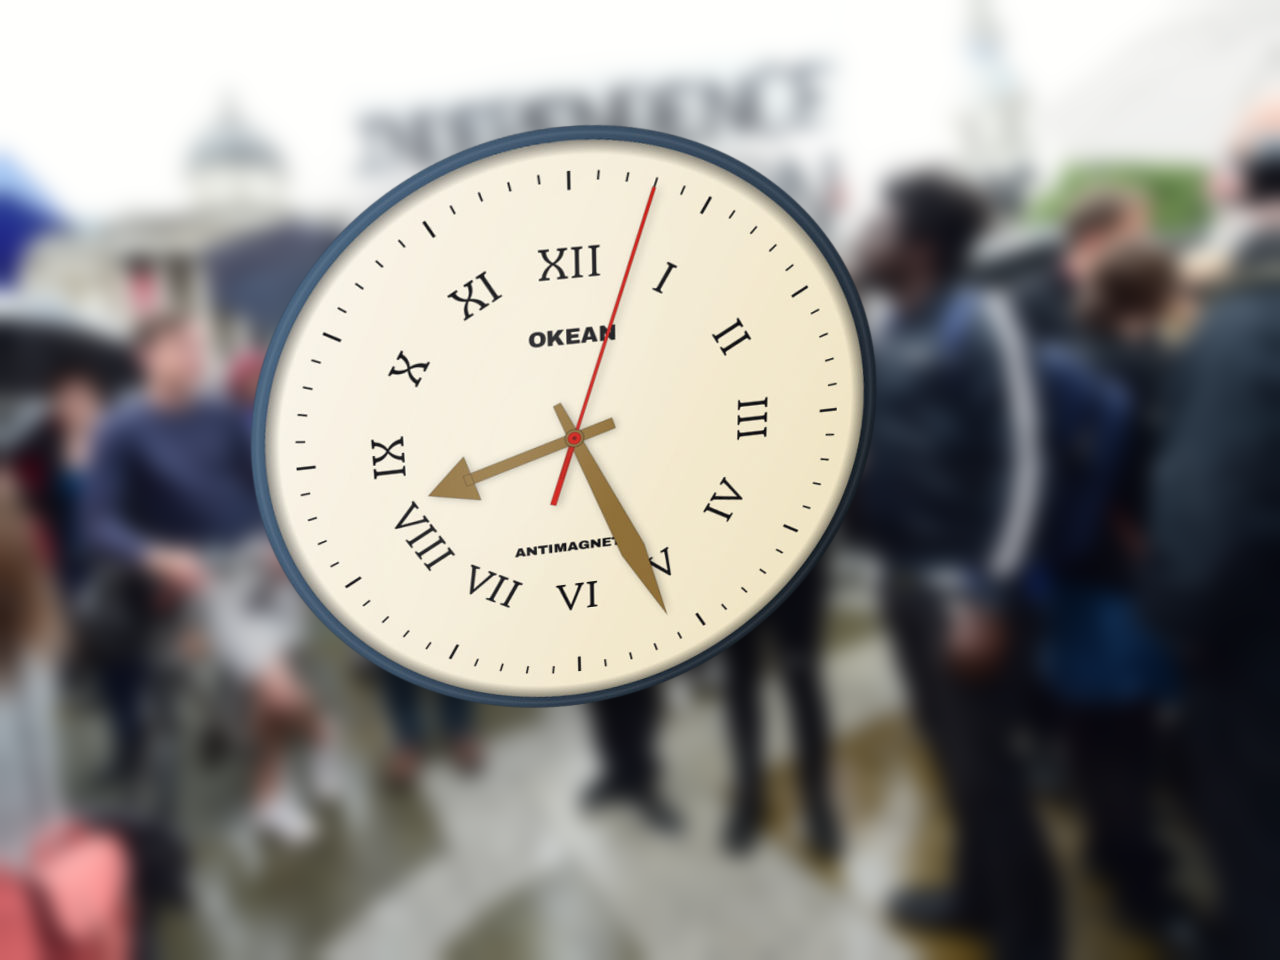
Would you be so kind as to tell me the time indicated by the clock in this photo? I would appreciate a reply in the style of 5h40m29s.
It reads 8h26m03s
